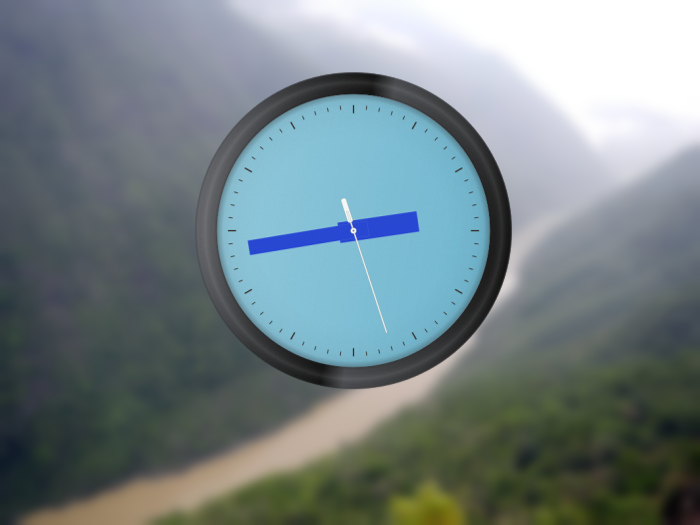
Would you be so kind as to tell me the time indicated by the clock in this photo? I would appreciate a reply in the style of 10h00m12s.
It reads 2h43m27s
